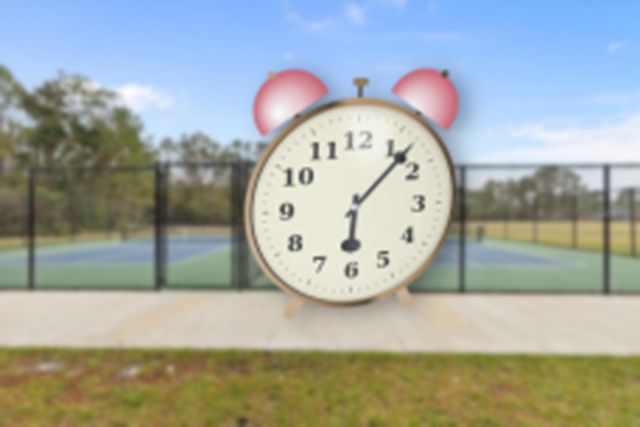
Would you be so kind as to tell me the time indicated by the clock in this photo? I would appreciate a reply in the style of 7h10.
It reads 6h07
